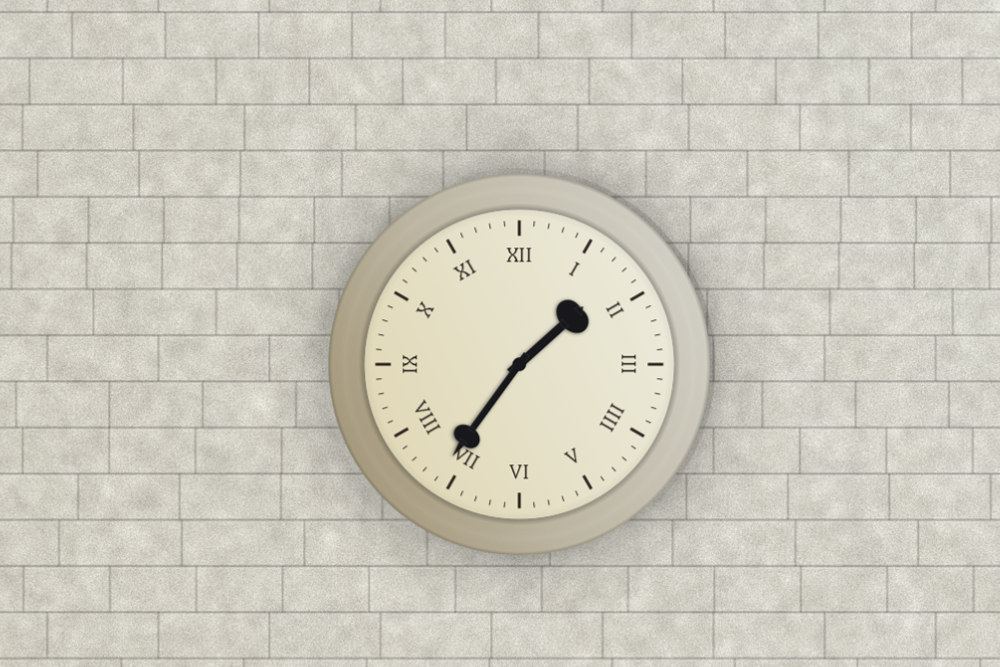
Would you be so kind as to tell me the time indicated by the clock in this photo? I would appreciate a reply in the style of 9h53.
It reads 1h36
